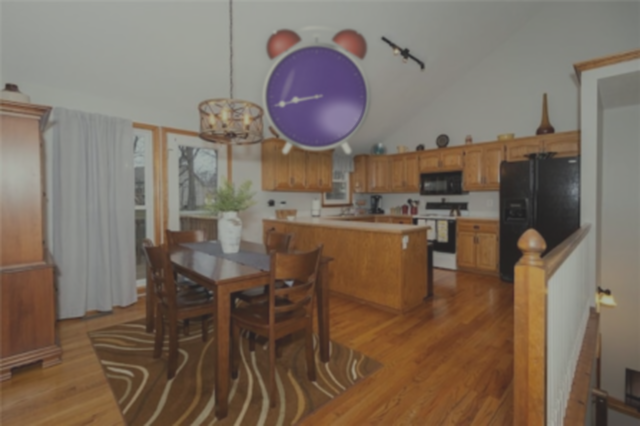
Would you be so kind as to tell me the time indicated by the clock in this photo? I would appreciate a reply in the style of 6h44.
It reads 8h43
